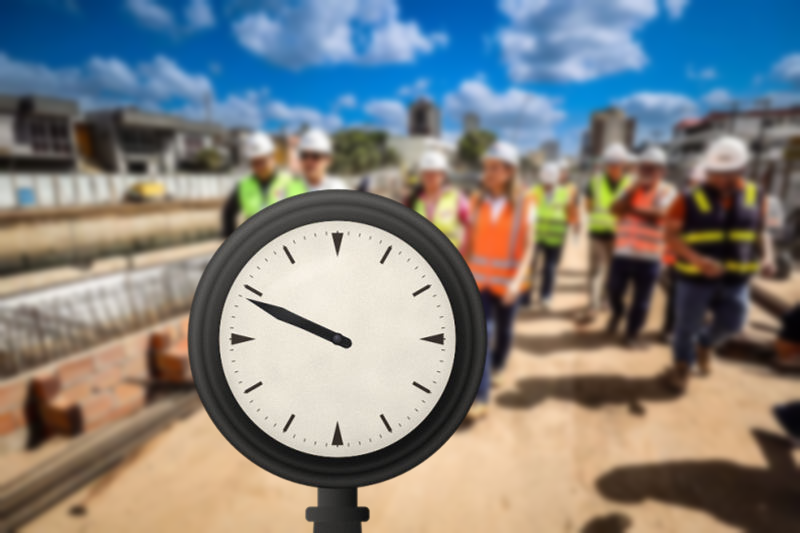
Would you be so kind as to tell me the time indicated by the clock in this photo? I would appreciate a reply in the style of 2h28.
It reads 9h49
